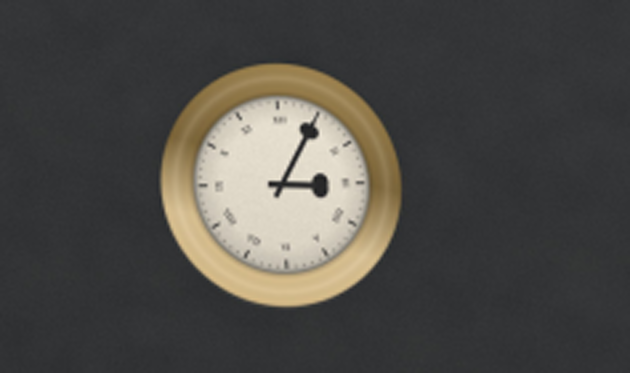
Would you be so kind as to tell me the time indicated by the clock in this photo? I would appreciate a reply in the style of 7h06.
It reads 3h05
